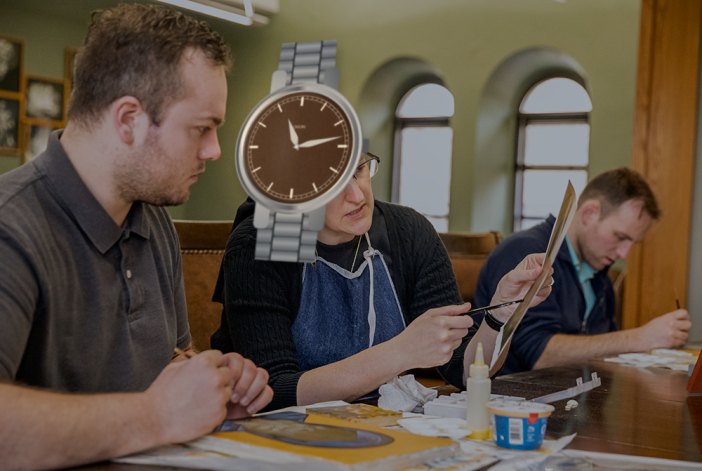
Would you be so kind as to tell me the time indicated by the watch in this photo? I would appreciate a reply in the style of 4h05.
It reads 11h13
